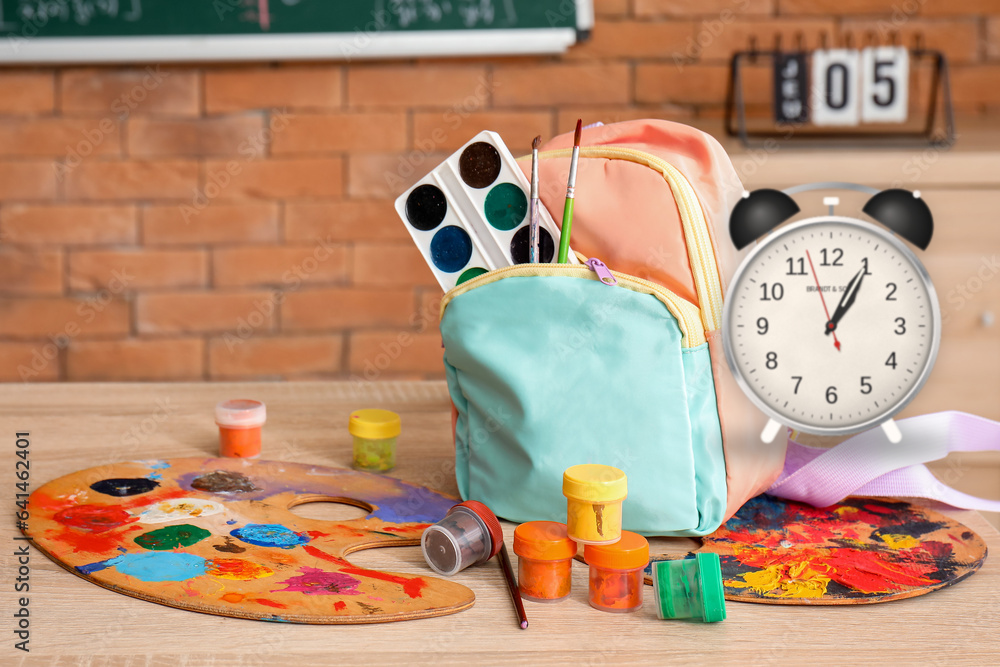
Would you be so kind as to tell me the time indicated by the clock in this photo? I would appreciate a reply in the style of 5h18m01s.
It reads 1h04m57s
